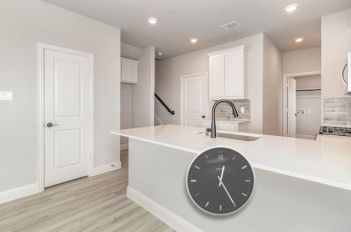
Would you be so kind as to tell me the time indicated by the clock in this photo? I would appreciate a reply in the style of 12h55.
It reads 12h25
